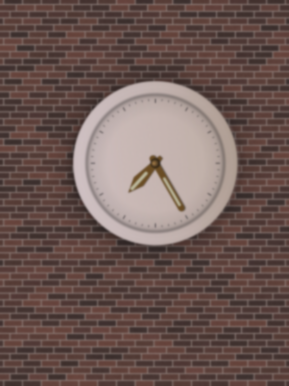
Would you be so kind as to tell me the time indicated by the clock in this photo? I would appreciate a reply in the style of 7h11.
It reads 7h25
